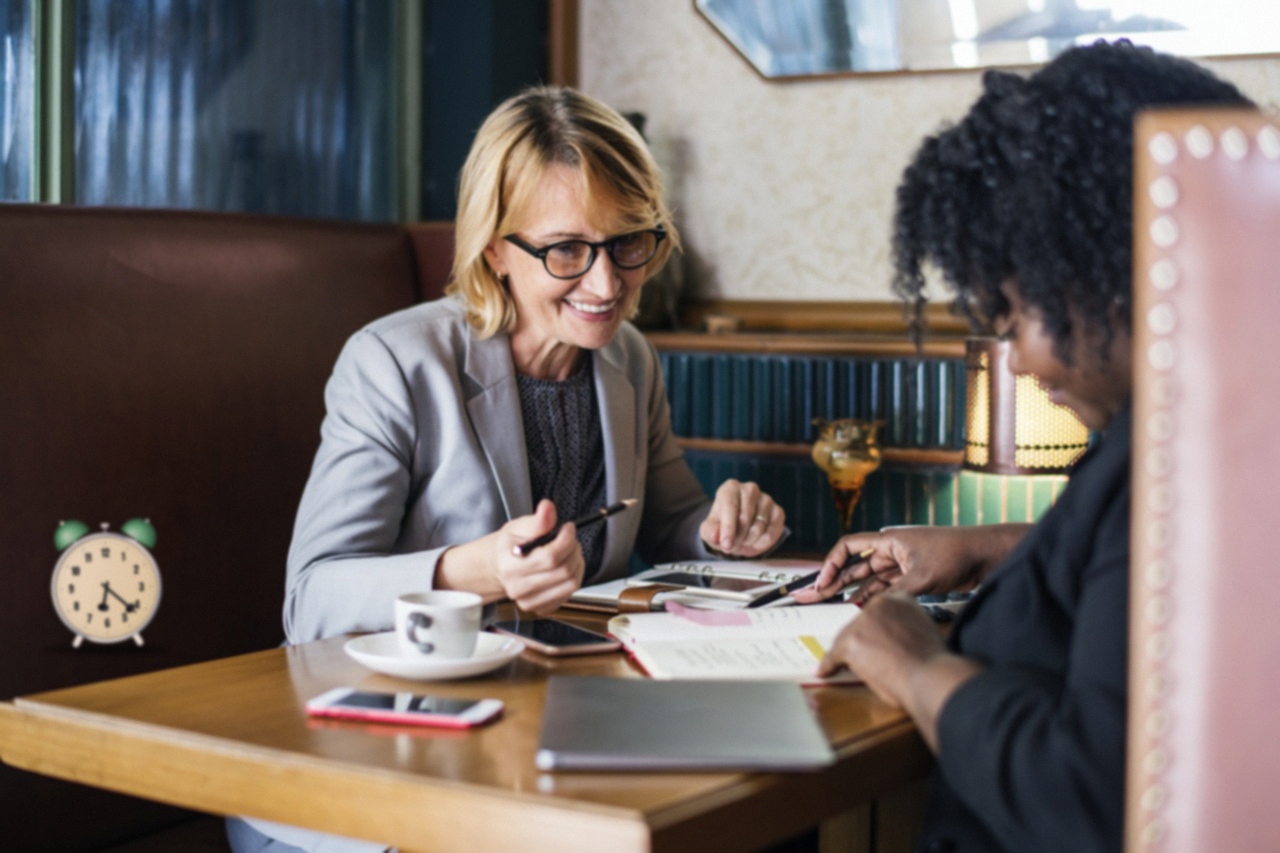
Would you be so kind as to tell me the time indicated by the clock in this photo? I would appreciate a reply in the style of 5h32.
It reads 6h22
